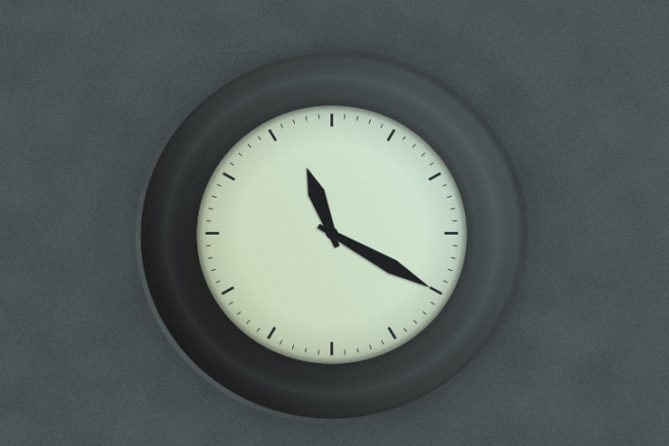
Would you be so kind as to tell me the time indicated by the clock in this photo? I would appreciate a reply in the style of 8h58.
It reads 11h20
